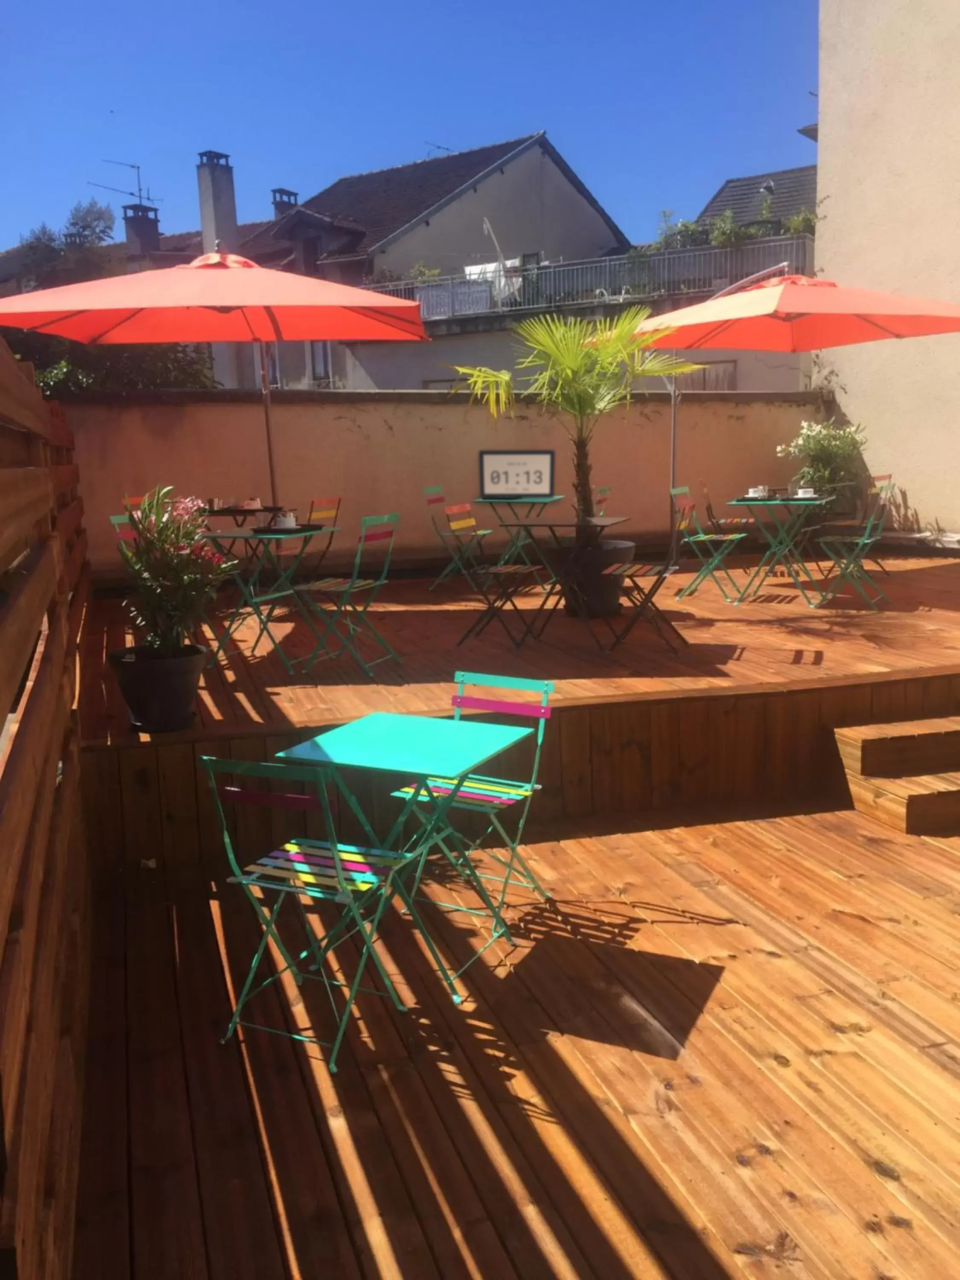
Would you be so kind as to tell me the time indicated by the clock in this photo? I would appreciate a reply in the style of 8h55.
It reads 1h13
